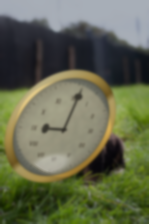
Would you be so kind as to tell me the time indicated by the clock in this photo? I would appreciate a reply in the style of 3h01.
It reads 9h01
